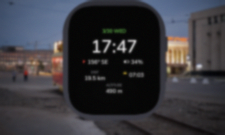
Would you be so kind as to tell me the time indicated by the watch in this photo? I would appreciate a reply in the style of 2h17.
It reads 17h47
